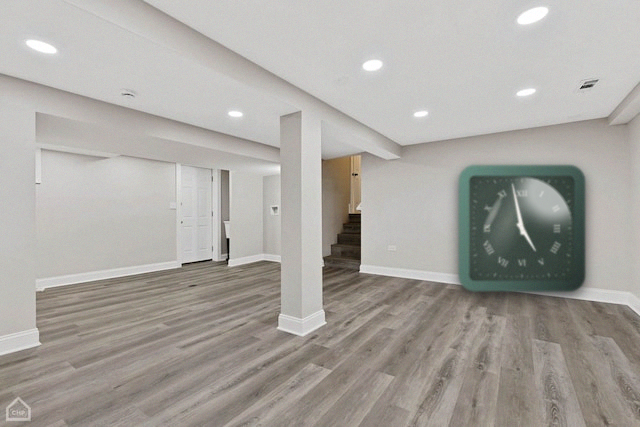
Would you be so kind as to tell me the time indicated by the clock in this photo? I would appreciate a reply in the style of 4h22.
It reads 4h58
